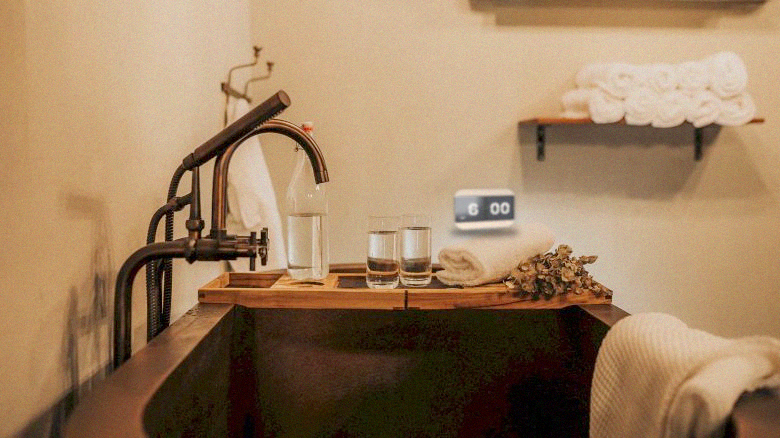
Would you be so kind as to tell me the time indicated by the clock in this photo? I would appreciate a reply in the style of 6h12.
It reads 6h00
